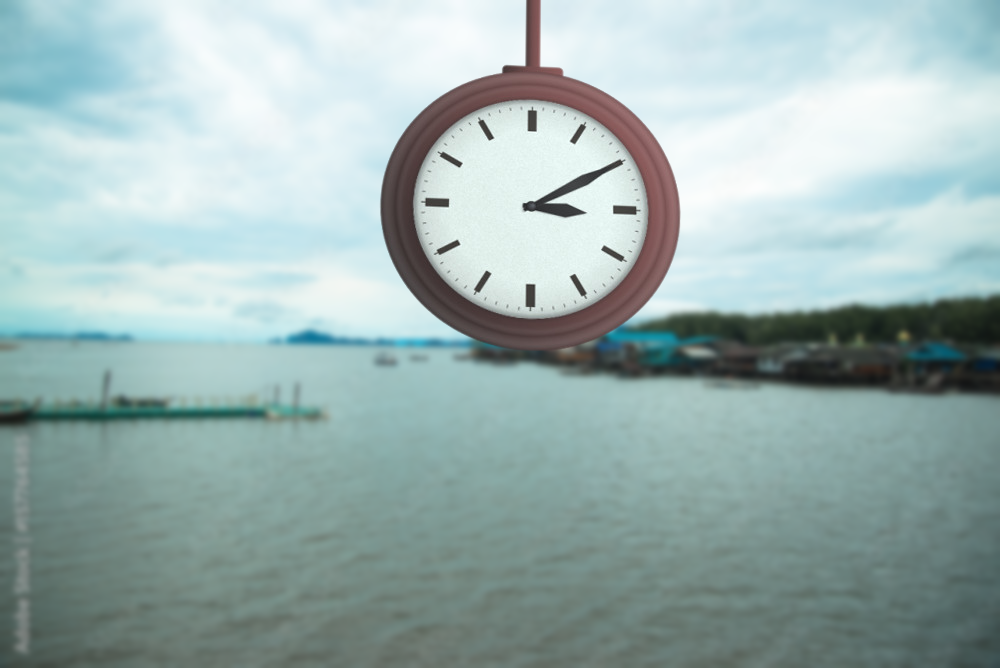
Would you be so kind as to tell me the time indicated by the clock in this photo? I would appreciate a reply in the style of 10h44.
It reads 3h10
